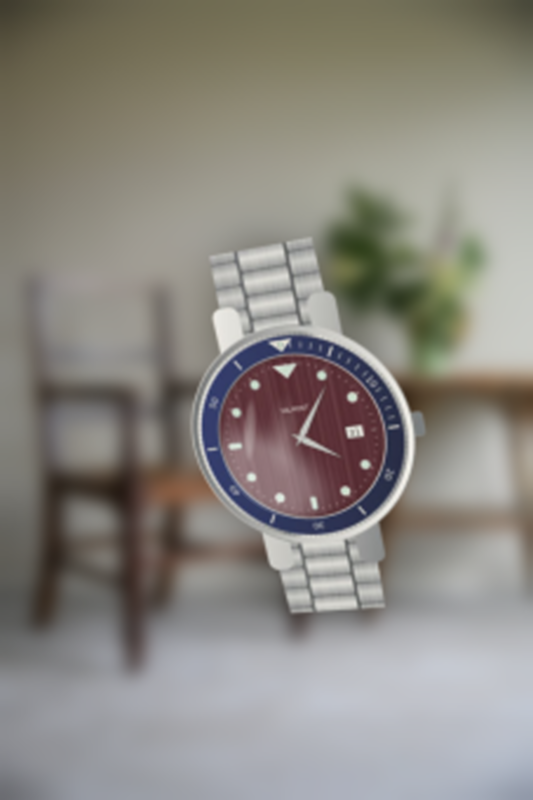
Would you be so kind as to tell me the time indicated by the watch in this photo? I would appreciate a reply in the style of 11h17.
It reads 4h06
